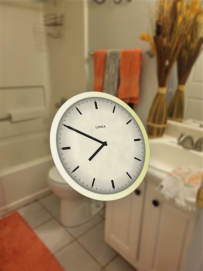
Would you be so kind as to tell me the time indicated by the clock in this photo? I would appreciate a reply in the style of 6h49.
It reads 7h50
